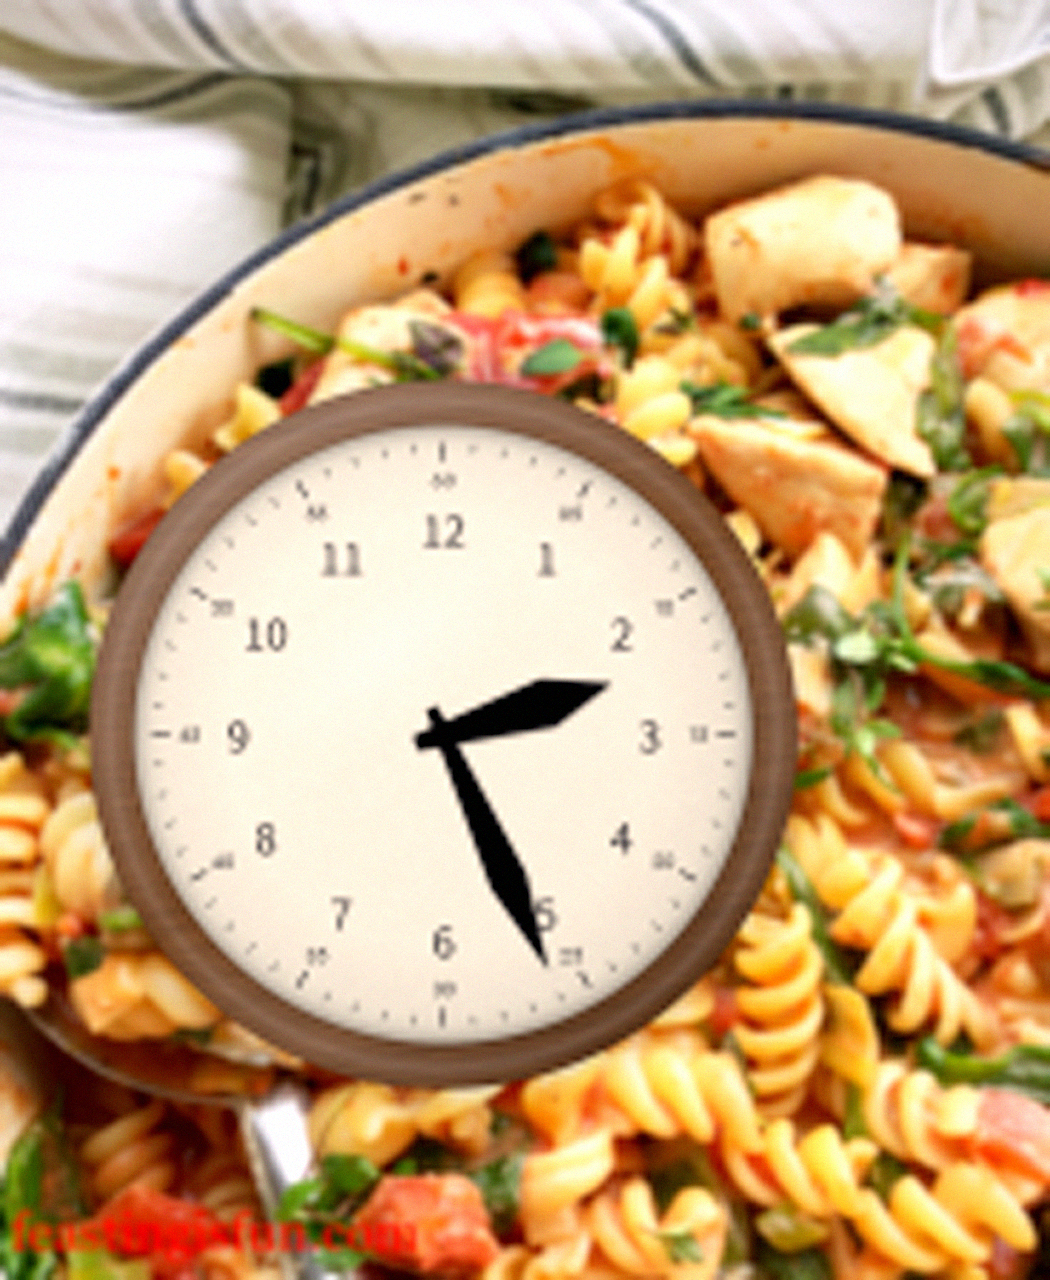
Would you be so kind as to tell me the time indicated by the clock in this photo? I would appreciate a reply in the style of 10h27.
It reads 2h26
